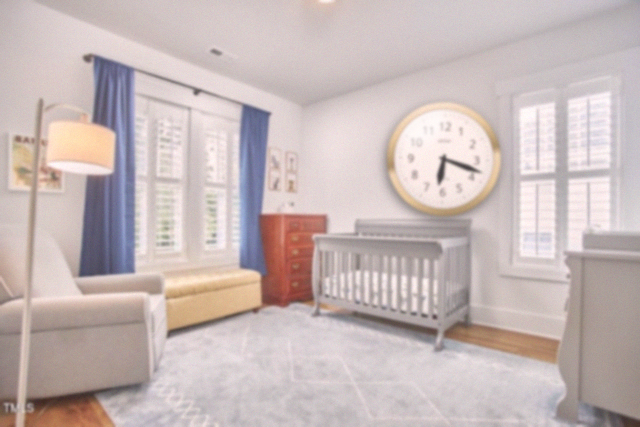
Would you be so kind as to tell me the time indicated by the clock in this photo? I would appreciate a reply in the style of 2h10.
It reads 6h18
